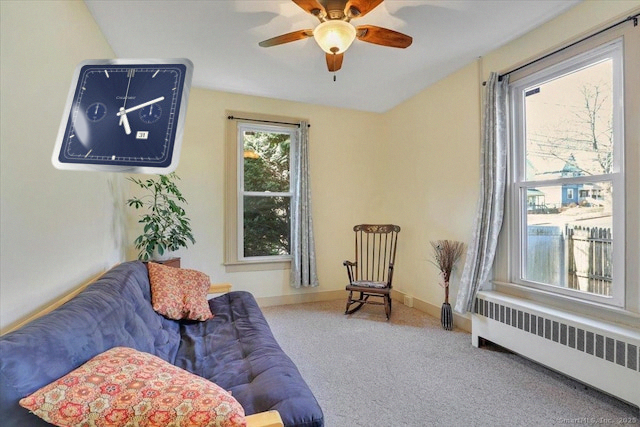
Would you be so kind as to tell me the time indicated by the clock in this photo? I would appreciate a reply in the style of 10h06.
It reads 5h11
